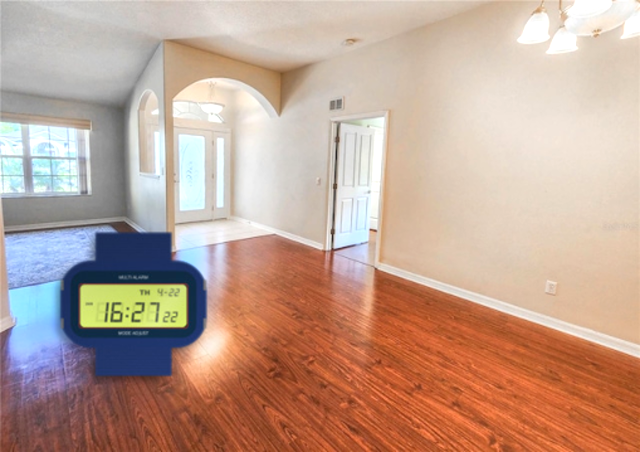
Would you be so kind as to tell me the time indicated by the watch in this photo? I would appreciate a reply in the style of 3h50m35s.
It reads 16h27m22s
